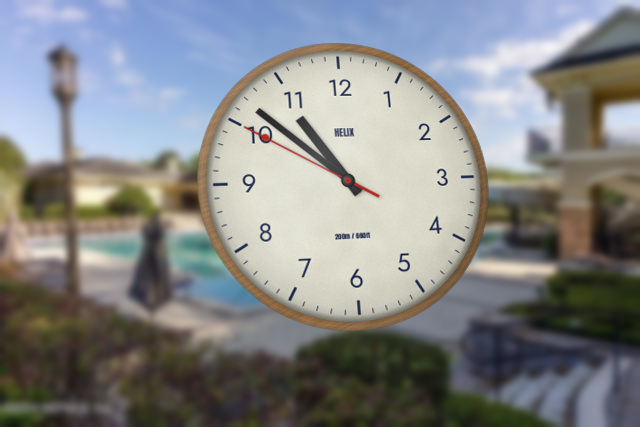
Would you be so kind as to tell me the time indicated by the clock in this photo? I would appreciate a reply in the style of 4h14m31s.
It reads 10h51m50s
